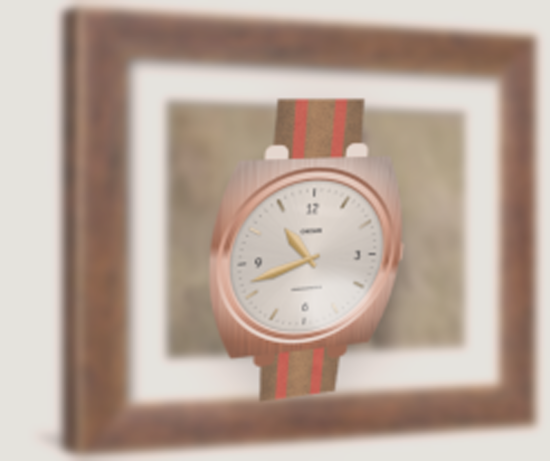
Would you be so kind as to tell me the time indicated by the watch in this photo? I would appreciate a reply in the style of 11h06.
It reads 10h42
